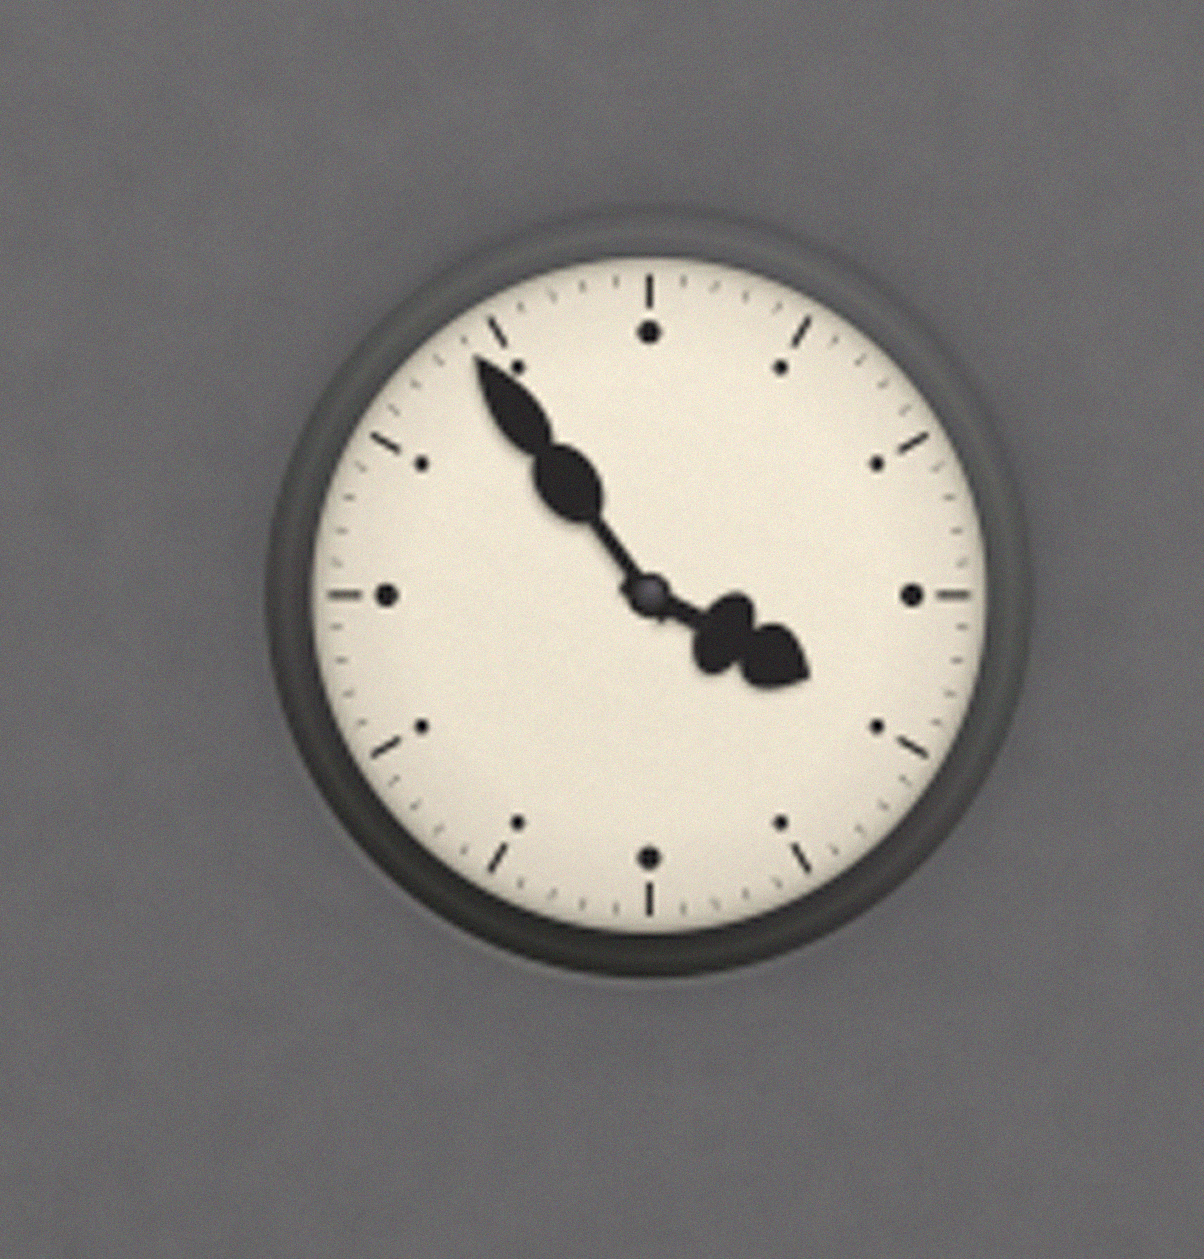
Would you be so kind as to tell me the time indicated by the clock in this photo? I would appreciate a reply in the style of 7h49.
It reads 3h54
